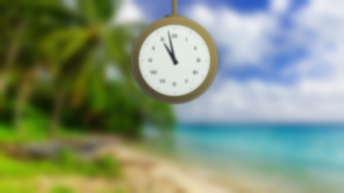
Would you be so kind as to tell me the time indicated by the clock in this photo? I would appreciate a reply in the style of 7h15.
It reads 10h58
